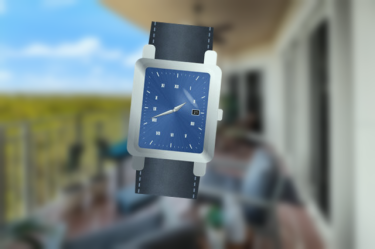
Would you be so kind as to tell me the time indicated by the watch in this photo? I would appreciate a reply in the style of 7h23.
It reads 1h41
